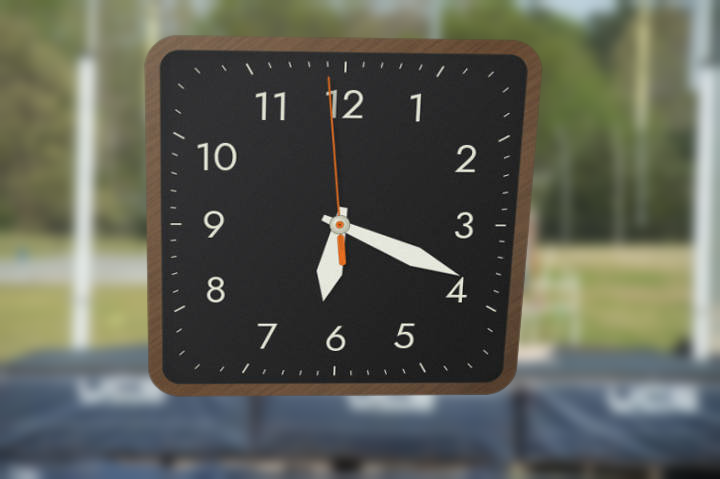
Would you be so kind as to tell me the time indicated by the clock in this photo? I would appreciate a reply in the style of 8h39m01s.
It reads 6h18m59s
